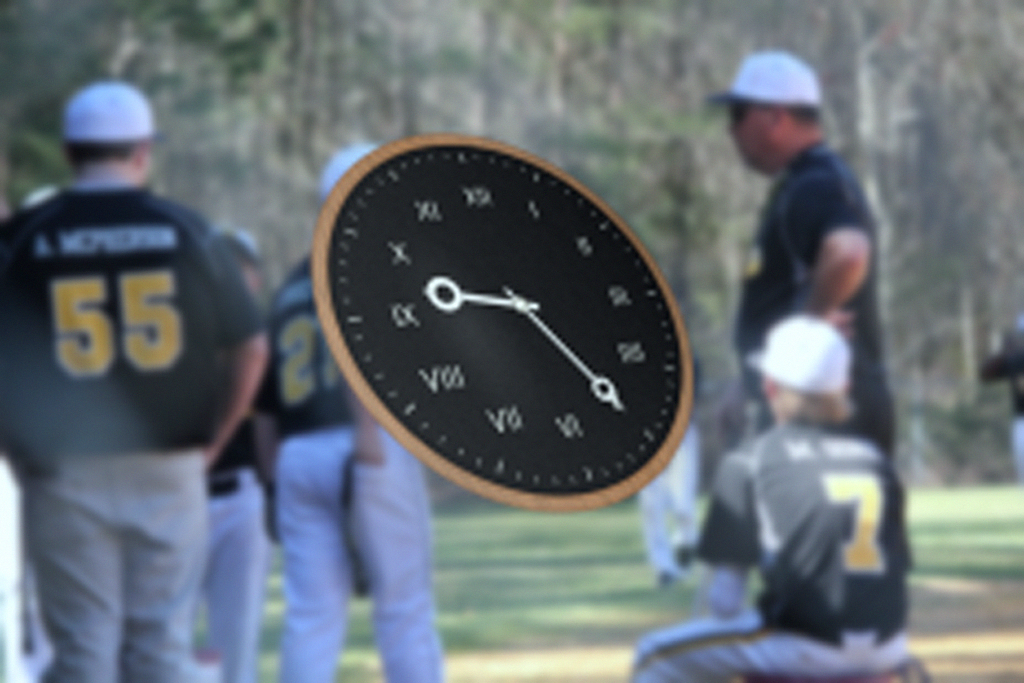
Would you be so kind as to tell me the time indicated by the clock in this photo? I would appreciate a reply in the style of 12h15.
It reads 9h25
